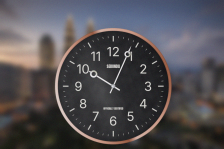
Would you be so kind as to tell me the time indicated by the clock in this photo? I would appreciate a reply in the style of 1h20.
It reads 10h04
